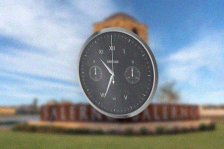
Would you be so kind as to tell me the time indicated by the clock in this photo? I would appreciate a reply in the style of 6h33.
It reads 10h34
